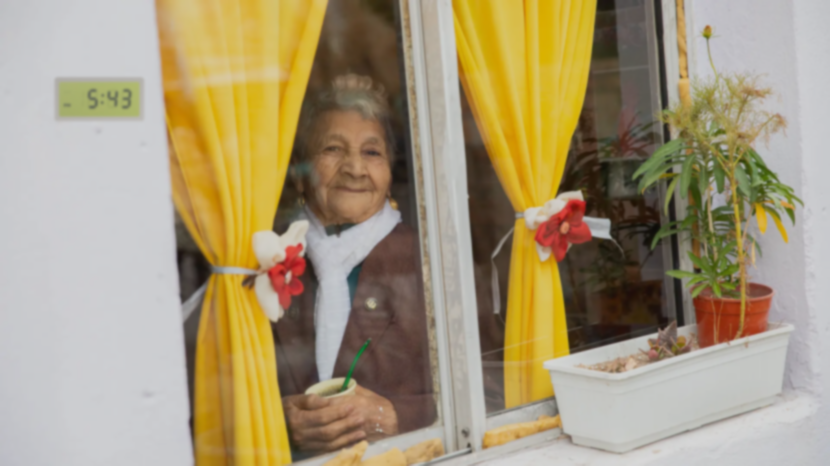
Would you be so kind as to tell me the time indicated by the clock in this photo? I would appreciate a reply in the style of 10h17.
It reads 5h43
